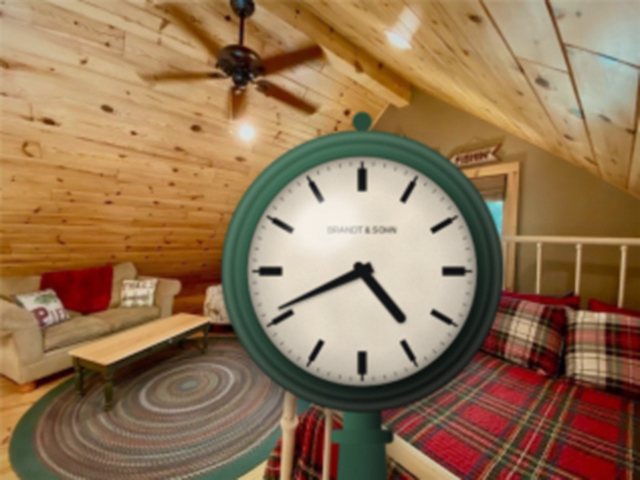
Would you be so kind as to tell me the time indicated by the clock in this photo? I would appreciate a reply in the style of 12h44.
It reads 4h41
